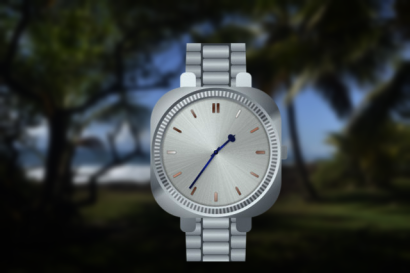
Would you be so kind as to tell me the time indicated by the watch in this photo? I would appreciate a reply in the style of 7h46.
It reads 1h36
